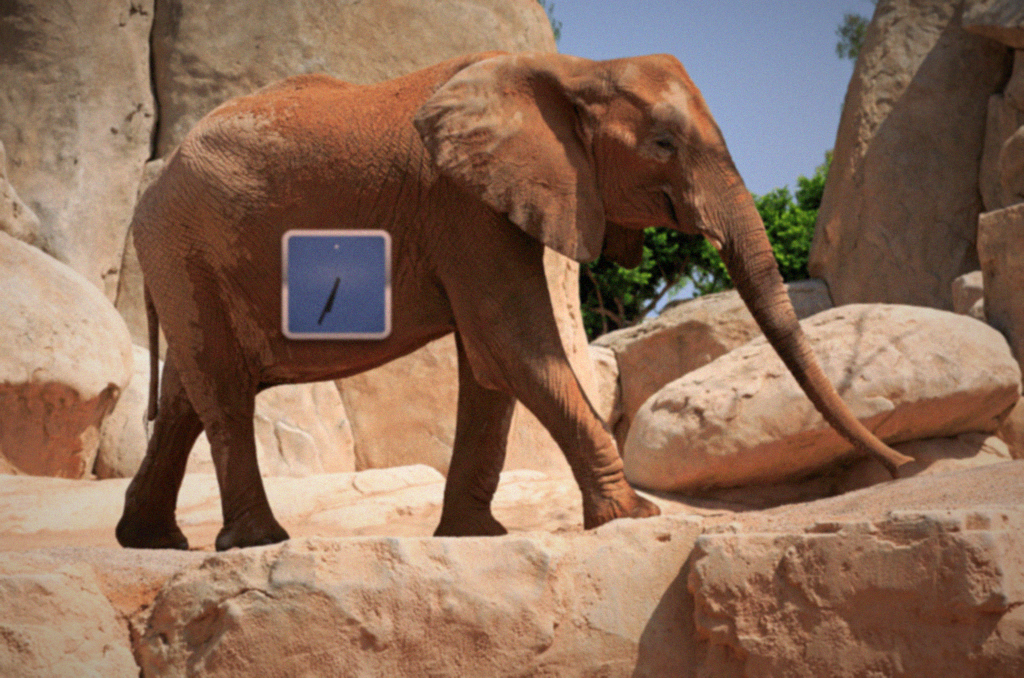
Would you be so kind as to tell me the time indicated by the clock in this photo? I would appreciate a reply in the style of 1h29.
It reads 6h34
